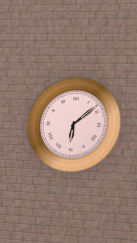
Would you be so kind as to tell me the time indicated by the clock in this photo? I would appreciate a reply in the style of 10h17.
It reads 6h08
